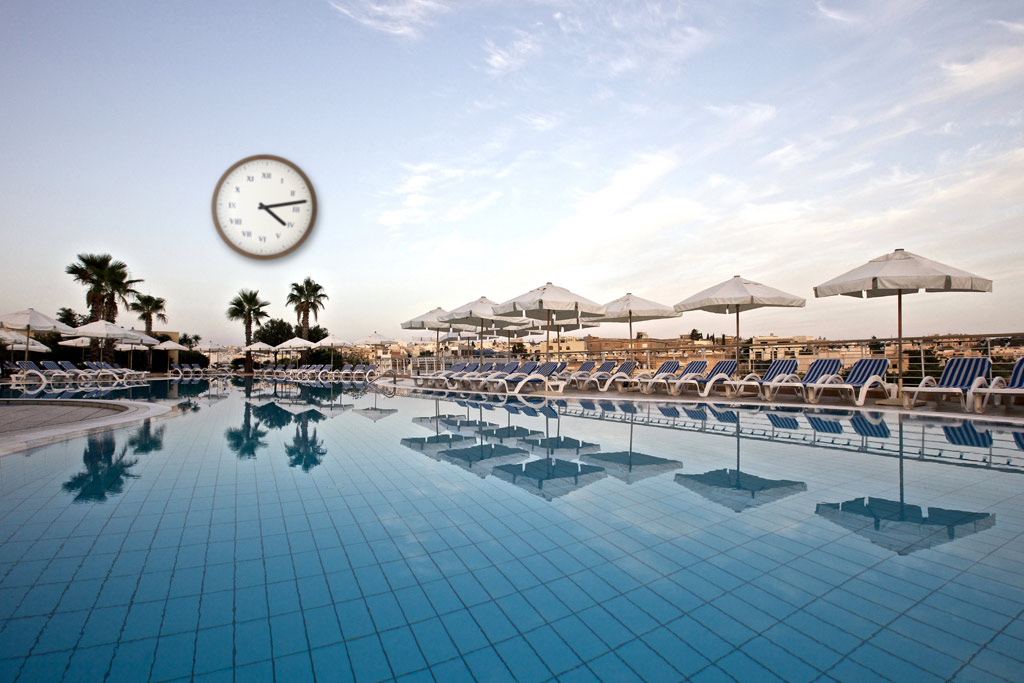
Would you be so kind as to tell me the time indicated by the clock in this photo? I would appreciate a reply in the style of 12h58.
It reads 4h13
